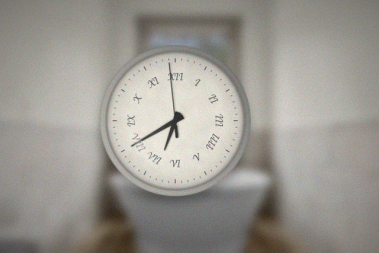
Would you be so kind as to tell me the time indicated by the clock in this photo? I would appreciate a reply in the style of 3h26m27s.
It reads 6h39m59s
